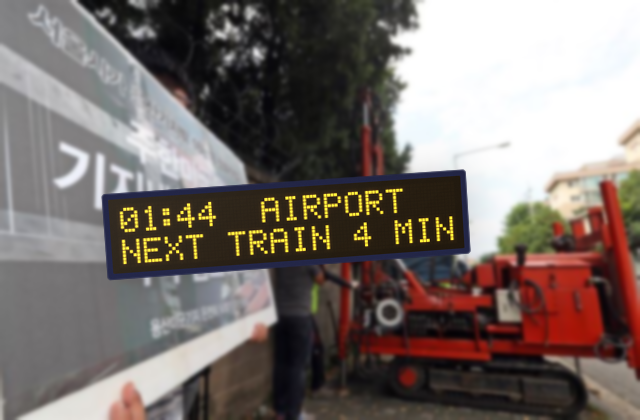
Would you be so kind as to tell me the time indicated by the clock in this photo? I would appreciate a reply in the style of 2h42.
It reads 1h44
